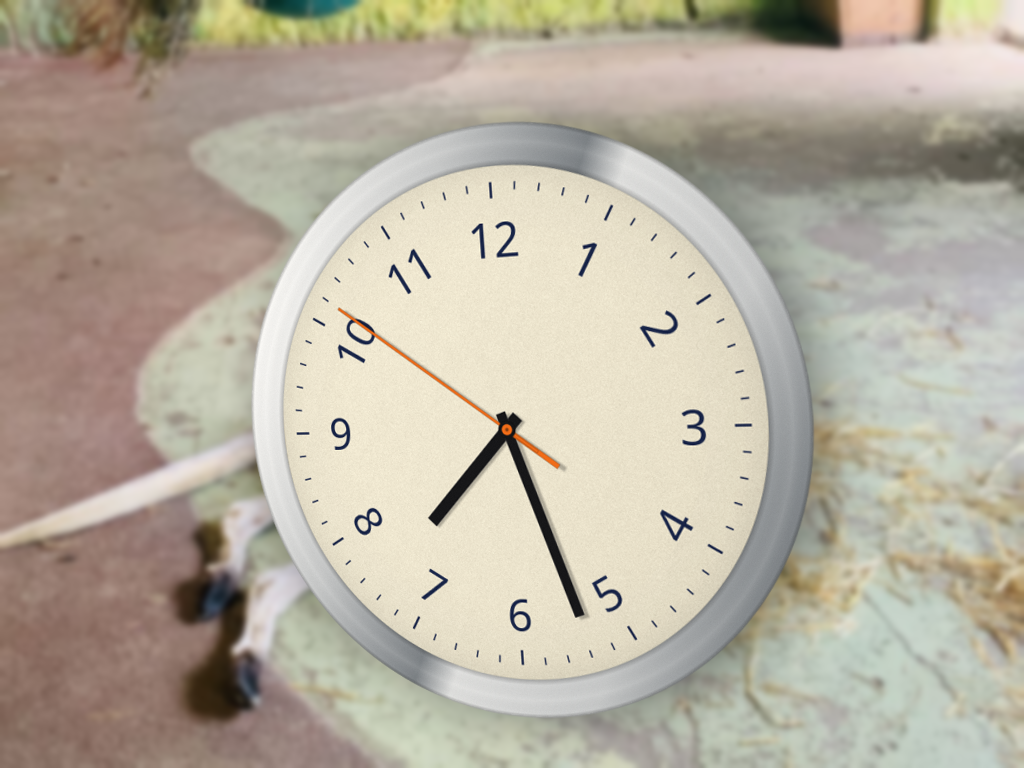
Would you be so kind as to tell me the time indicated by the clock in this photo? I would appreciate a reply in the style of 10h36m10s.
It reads 7h26m51s
